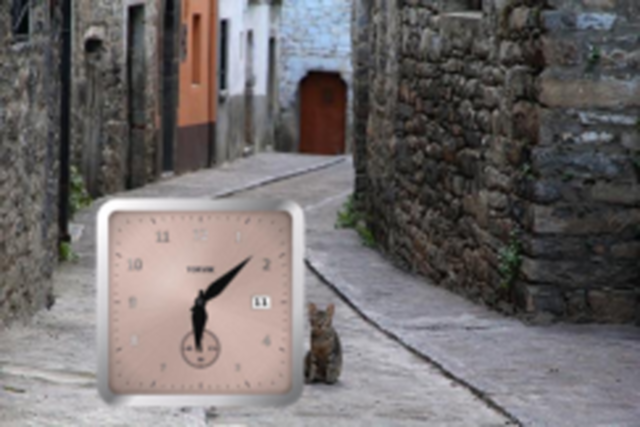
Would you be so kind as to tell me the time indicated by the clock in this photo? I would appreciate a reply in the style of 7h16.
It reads 6h08
